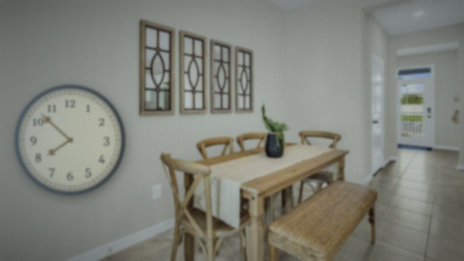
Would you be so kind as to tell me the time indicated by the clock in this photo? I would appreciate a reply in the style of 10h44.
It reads 7h52
